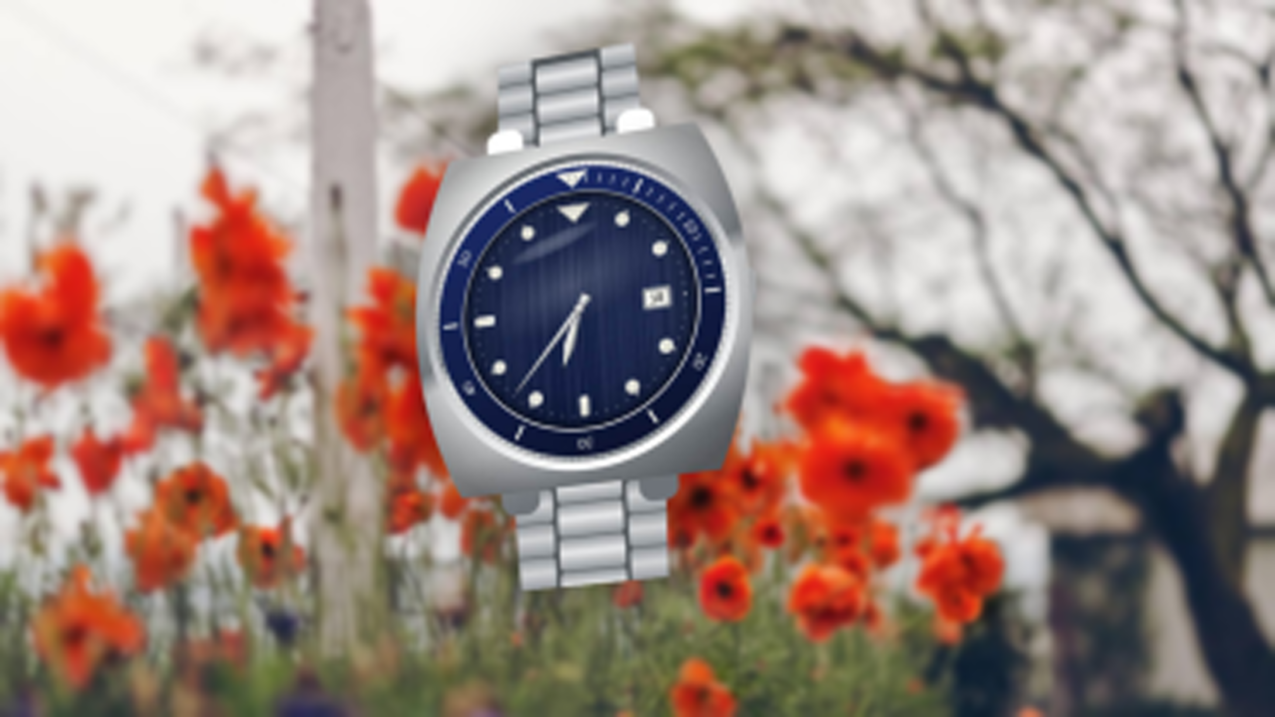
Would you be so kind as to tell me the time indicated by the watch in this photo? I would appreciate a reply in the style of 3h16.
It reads 6h37
